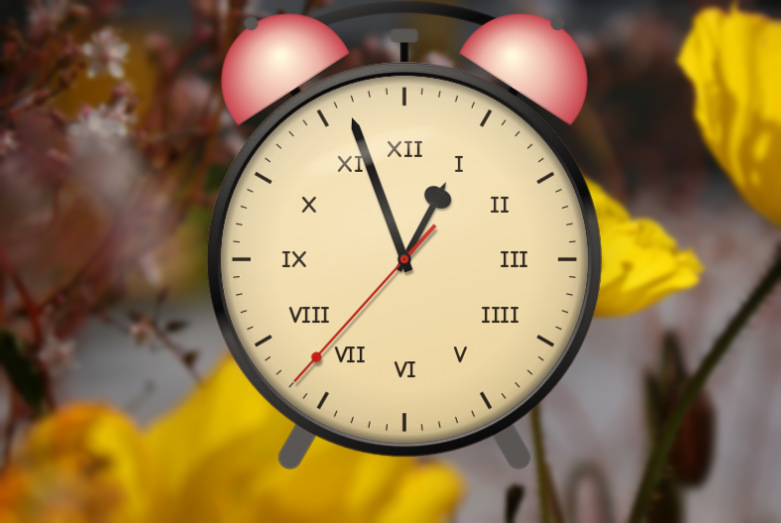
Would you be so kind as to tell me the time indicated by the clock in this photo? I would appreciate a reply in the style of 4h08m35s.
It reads 12h56m37s
